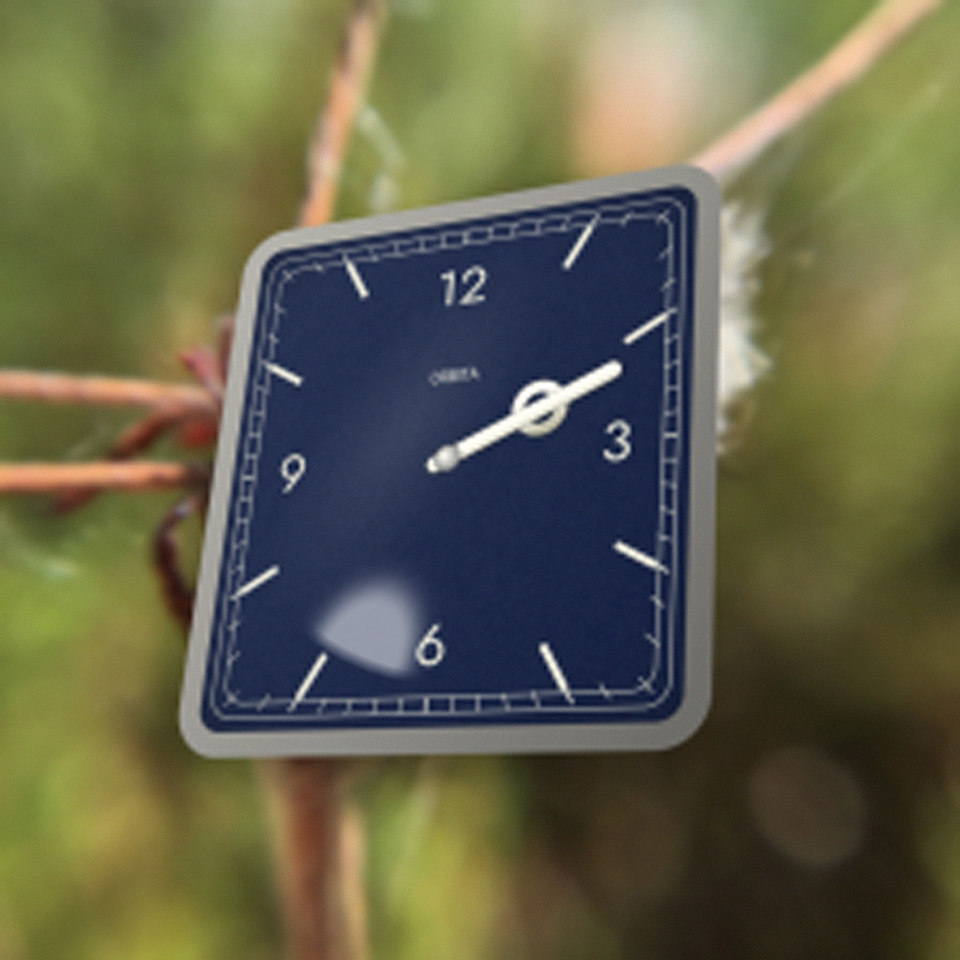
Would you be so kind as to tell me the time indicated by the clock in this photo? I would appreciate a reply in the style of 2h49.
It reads 2h11
